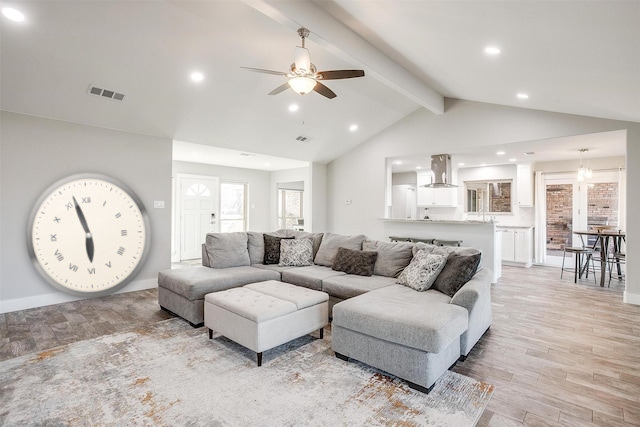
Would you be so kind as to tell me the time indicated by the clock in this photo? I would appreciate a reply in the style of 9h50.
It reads 5h57
